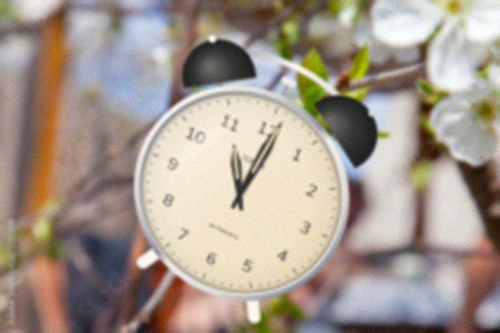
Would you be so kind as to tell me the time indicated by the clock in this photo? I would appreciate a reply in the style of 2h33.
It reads 11h01
